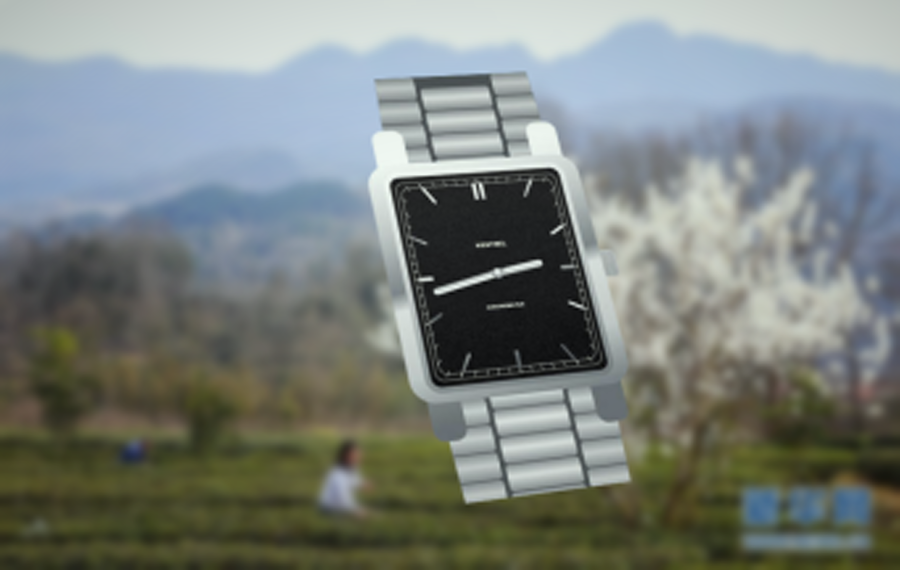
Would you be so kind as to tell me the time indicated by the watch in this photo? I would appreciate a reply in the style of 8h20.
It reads 2h43
